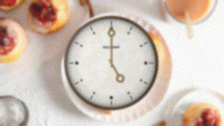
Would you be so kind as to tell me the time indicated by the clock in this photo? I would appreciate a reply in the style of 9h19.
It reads 5h00
